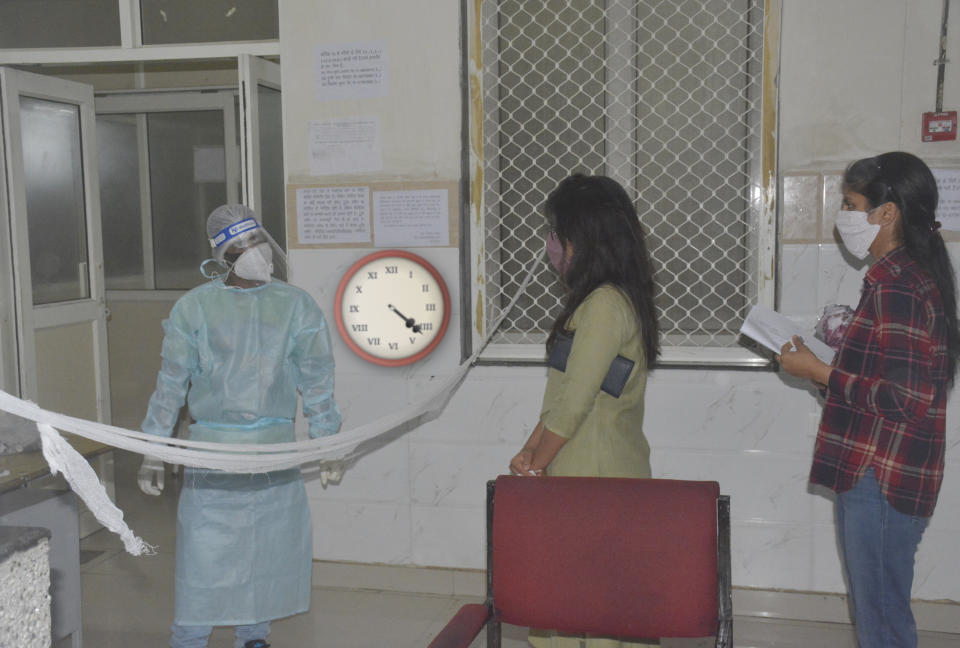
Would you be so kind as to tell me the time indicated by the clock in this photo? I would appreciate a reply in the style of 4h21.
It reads 4h22
